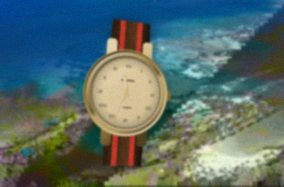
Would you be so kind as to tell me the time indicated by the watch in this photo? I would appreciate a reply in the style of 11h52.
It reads 11h33
